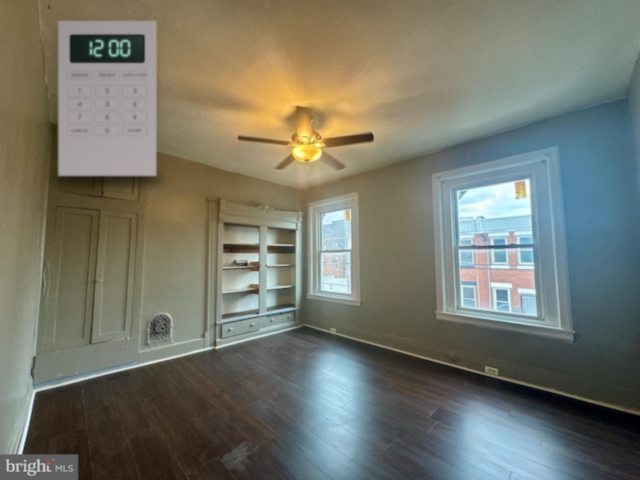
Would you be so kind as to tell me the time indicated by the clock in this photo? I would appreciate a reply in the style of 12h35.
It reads 12h00
